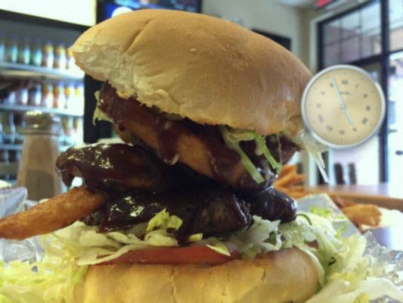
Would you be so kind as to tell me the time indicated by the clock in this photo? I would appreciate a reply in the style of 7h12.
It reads 4h56
